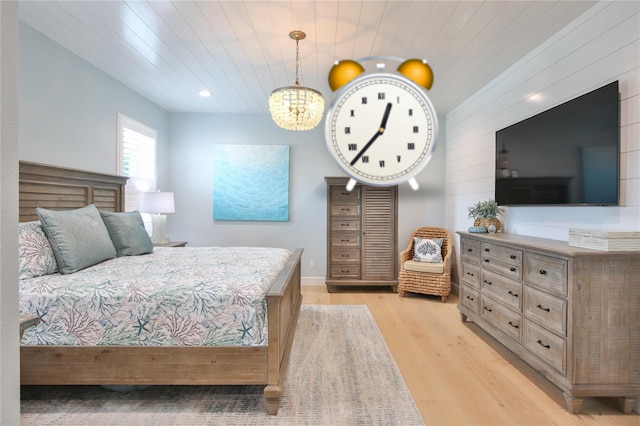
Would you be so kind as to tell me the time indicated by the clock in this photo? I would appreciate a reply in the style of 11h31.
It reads 12h37
